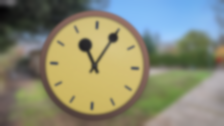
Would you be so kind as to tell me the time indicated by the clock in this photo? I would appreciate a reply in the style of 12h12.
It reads 11h05
